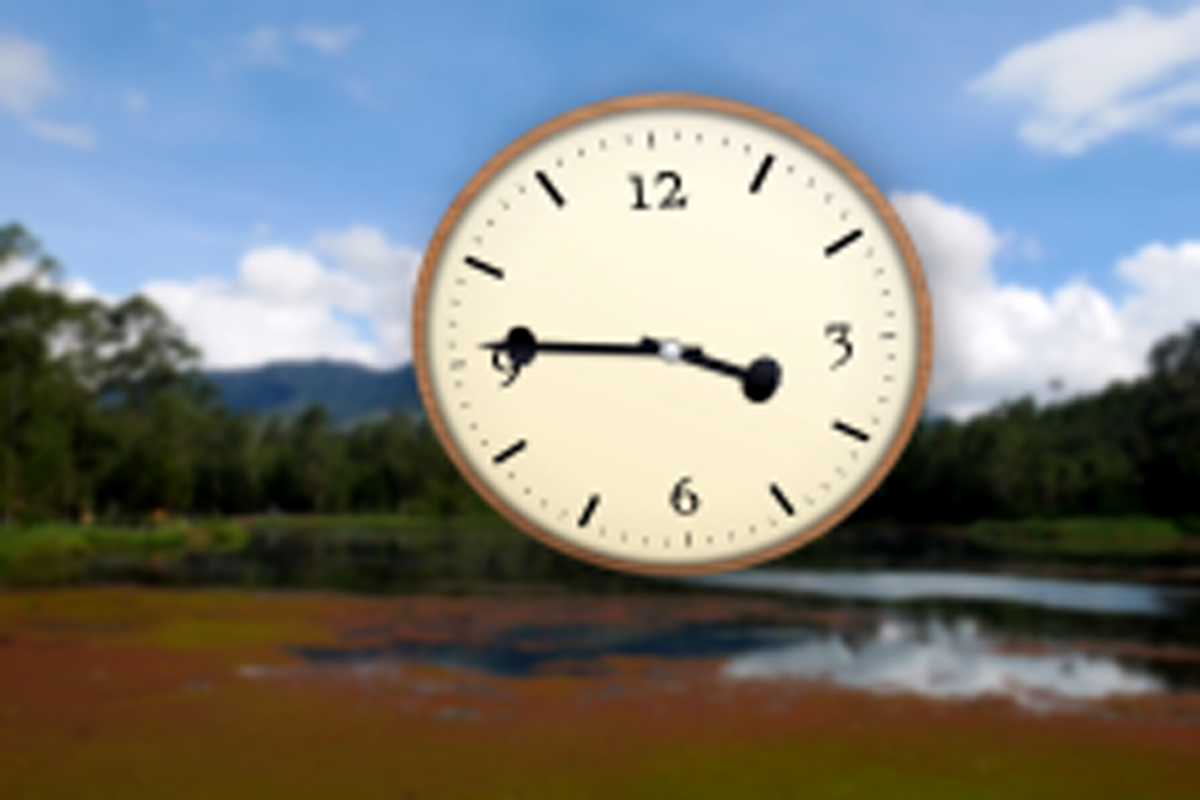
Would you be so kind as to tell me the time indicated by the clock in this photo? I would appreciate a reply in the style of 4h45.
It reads 3h46
